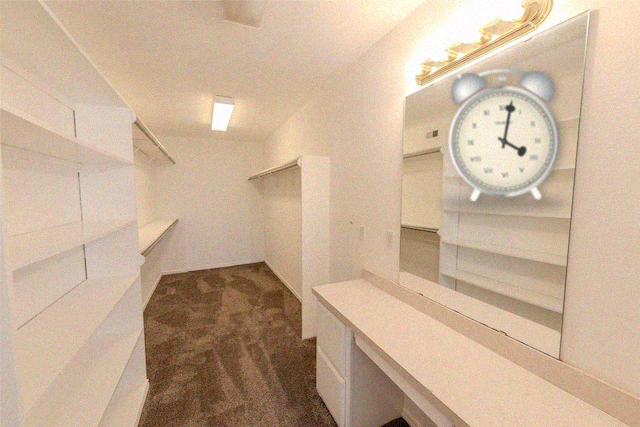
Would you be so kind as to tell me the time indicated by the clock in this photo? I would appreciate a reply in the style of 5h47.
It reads 4h02
